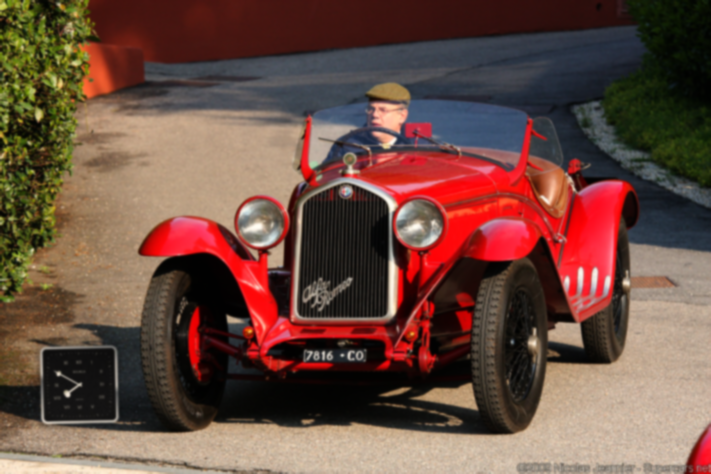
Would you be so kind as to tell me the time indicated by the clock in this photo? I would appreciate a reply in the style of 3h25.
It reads 7h50
